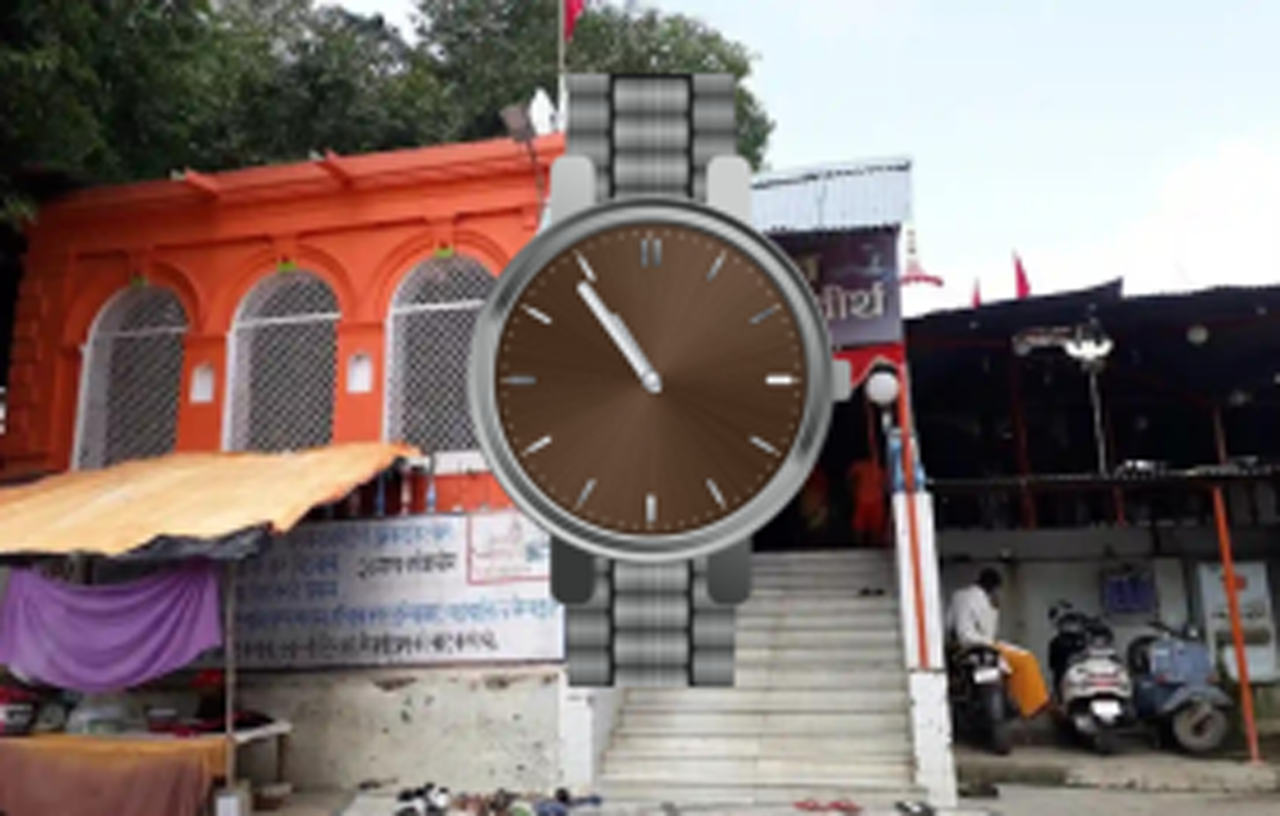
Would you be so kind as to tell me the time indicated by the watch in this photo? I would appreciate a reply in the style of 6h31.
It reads 10h54
